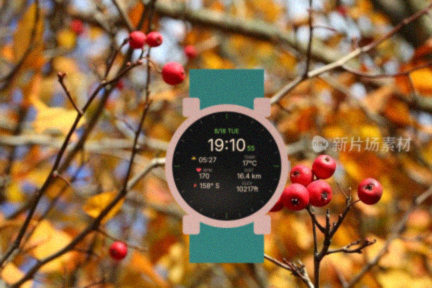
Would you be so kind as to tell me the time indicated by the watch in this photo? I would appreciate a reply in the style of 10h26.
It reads 19h10
